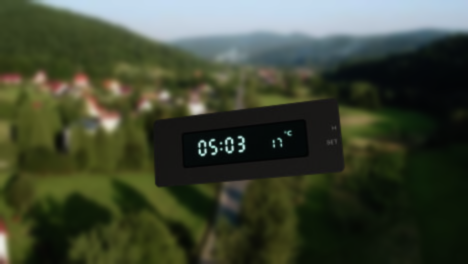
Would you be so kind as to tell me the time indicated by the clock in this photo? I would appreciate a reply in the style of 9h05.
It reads 5h03
